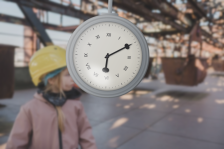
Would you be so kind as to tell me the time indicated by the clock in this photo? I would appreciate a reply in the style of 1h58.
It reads 6h10
